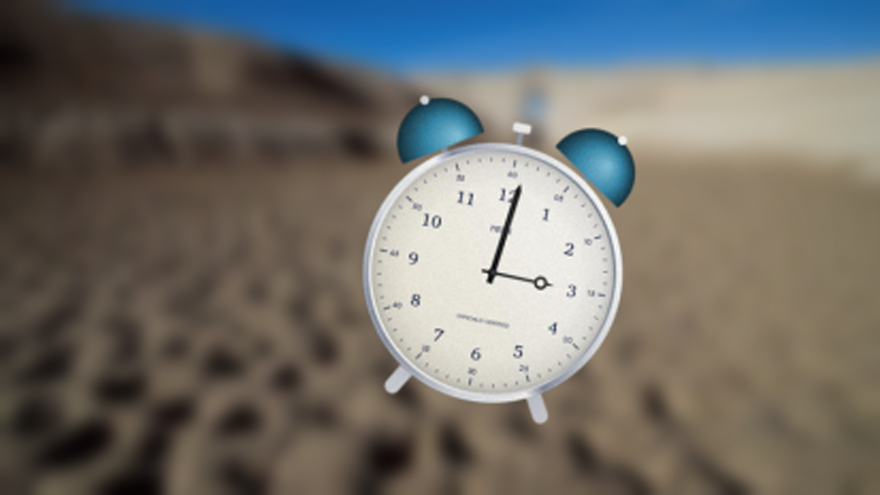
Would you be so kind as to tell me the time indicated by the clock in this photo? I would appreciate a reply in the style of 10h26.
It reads 3h01
